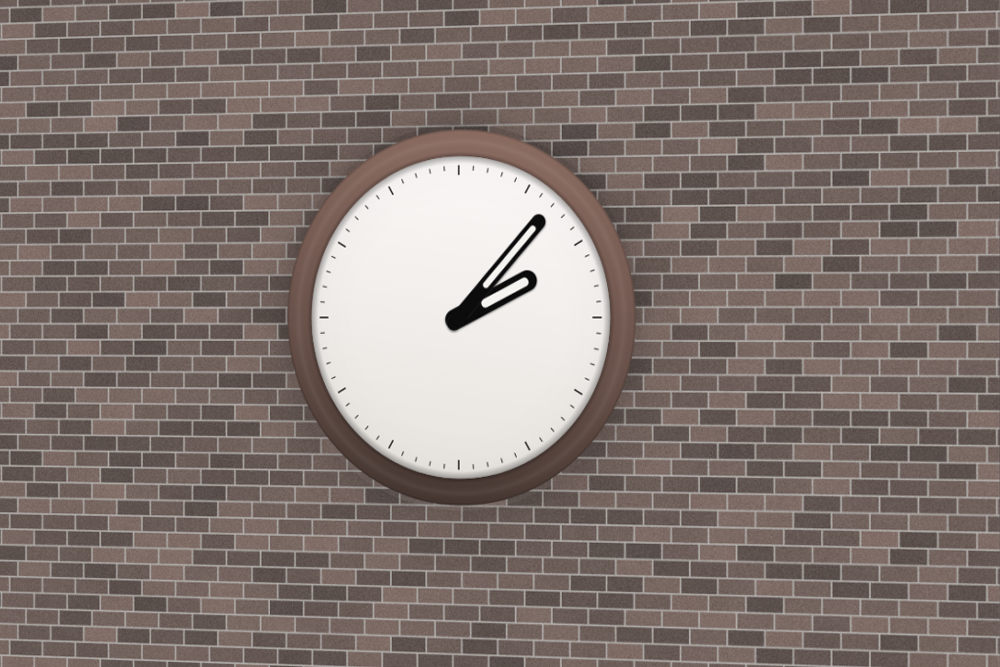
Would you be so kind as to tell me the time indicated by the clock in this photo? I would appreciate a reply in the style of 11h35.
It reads 2h07
